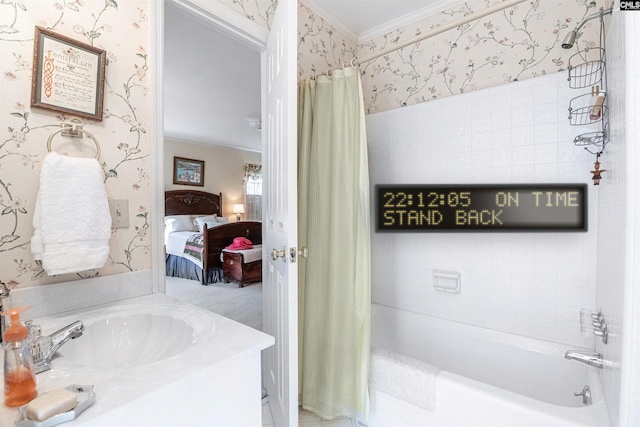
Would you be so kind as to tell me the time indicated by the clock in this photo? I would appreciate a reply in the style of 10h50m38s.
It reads 22h12m05s
